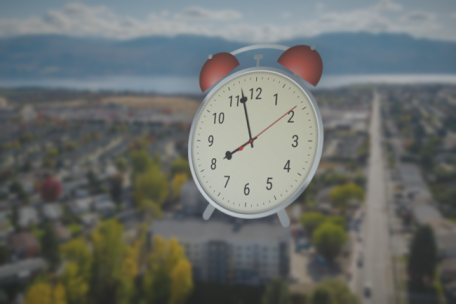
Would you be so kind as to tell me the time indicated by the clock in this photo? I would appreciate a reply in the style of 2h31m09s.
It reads 7h57m09s
